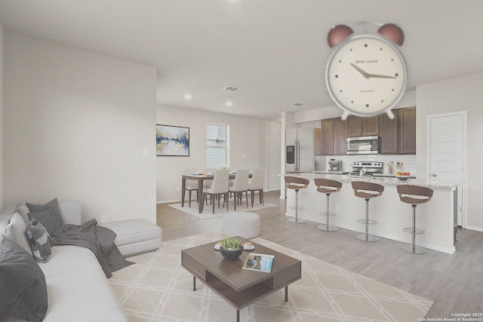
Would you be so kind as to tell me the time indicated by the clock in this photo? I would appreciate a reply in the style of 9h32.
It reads 10h16
